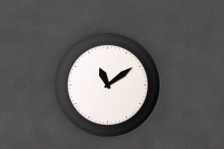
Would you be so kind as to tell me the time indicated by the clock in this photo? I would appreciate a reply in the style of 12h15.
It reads 11h09
